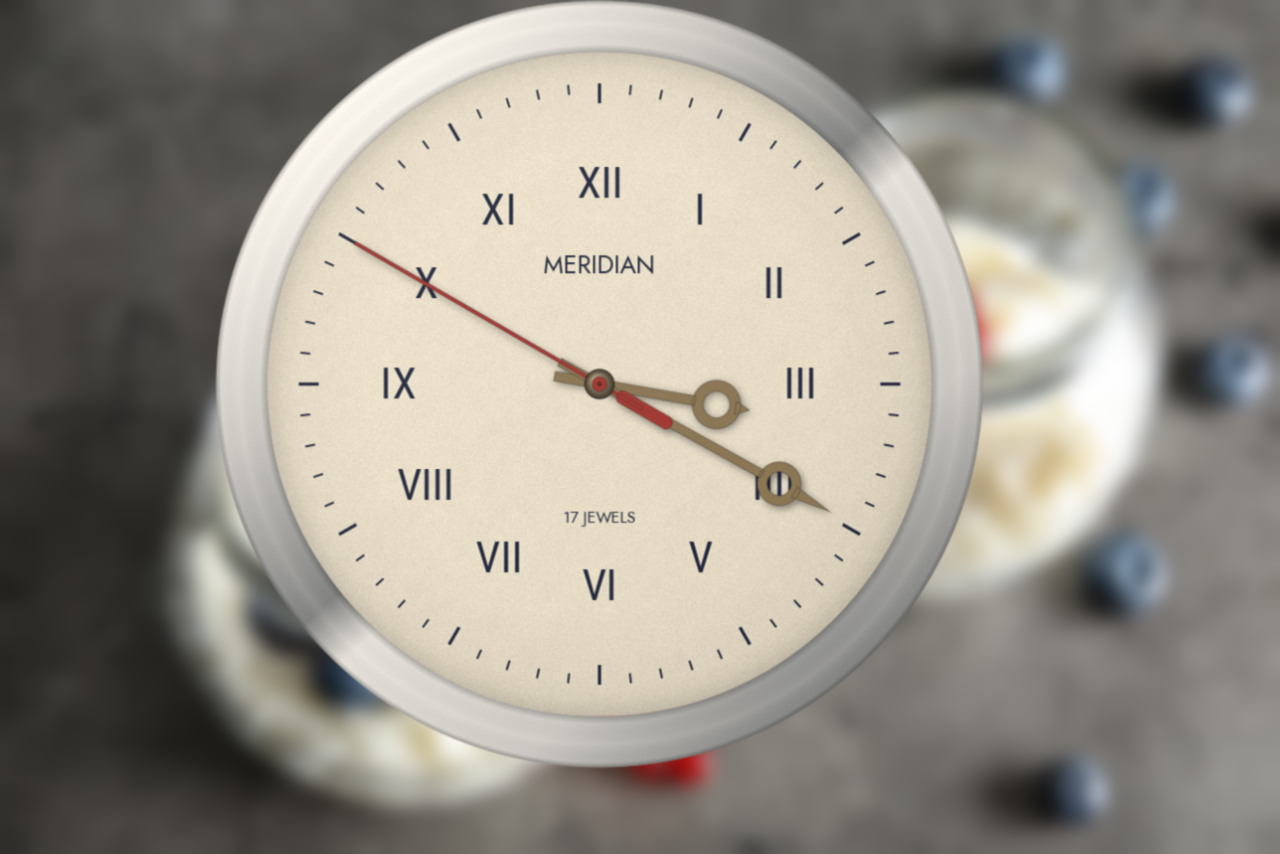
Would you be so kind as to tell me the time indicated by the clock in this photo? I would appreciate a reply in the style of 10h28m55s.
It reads 3h19m50s
